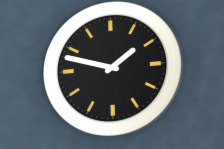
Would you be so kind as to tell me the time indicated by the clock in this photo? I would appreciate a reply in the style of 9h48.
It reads 1h48
